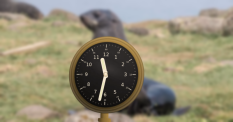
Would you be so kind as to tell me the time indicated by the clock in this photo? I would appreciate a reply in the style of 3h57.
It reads 11h32
